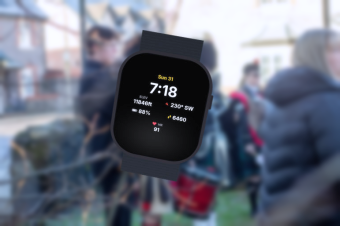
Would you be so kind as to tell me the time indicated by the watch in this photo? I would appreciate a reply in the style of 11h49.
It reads 7h18
